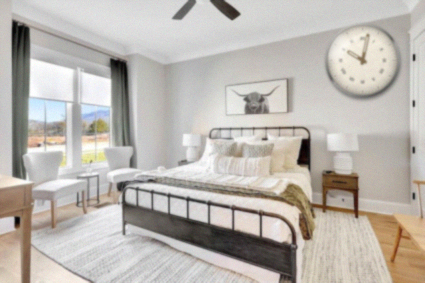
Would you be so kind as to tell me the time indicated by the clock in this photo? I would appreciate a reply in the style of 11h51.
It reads 10h02
